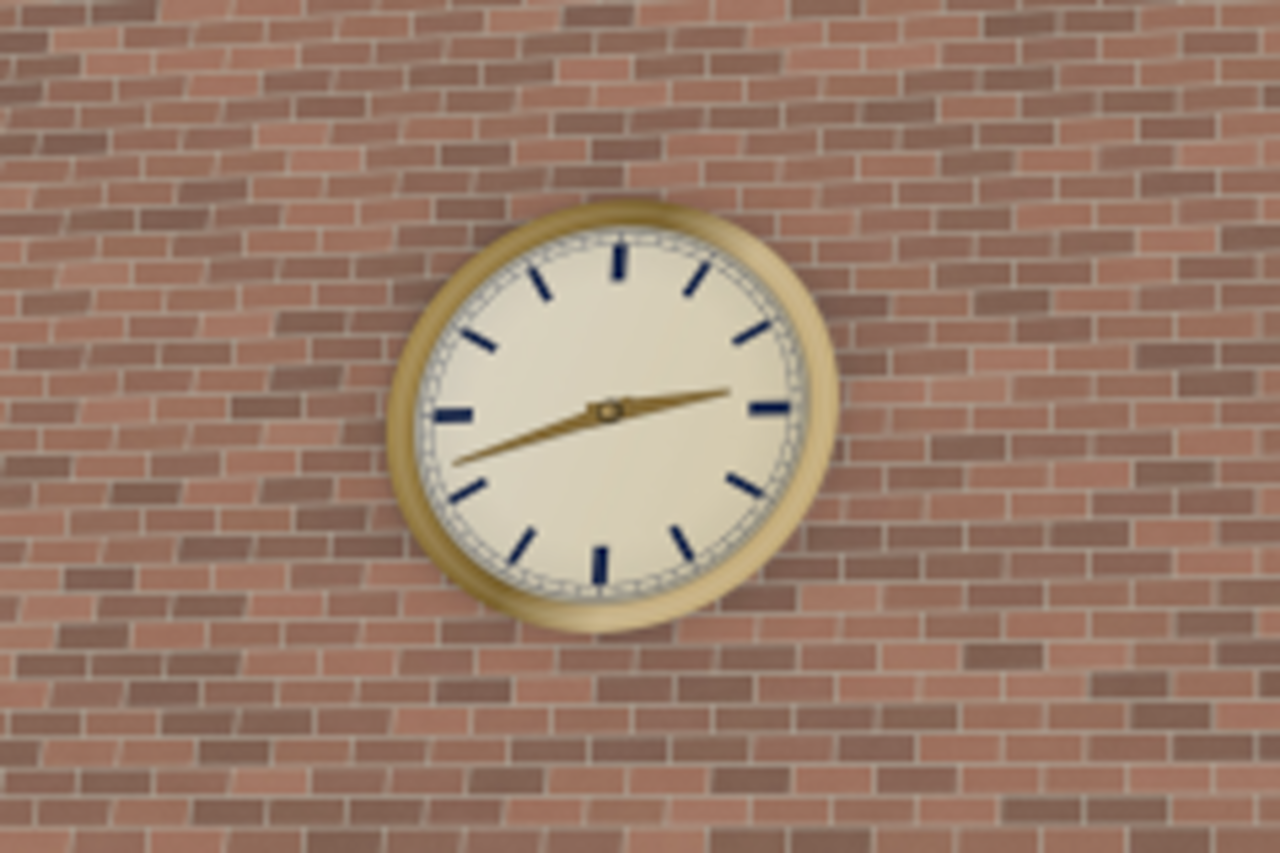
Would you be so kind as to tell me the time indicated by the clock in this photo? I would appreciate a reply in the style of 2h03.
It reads 2h42
